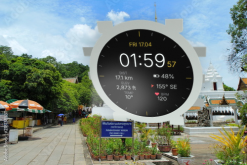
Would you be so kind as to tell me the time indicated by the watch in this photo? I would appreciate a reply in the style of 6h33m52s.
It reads 1h59m57s
